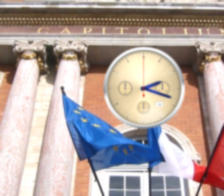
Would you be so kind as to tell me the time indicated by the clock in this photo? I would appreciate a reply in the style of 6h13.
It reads 2h18
